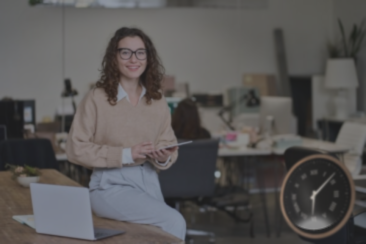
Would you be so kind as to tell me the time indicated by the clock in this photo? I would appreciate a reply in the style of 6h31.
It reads 6h08
